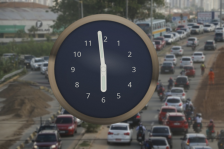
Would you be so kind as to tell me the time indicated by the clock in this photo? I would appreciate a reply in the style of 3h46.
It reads 5h59
